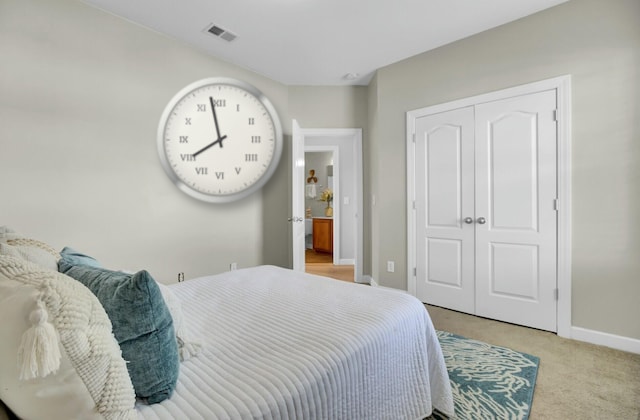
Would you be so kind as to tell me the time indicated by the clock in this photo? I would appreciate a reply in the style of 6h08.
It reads 7h58
